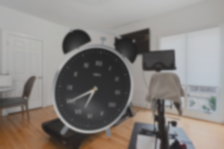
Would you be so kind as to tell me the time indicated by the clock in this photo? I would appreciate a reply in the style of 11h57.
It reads 6h40
